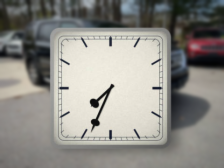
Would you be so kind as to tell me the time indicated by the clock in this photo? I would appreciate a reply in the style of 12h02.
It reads 7h34
